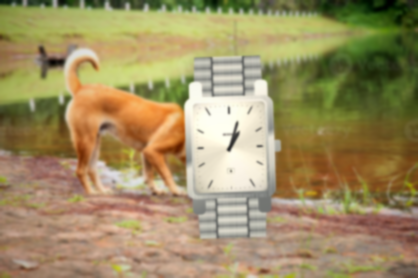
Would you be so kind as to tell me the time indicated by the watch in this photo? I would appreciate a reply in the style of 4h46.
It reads 1h03
